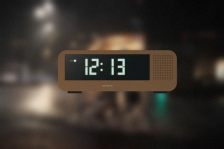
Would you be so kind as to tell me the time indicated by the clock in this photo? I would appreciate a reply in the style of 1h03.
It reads 12h13
